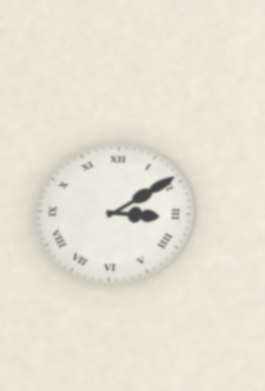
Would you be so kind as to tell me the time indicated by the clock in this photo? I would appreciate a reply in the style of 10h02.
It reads 3h09
